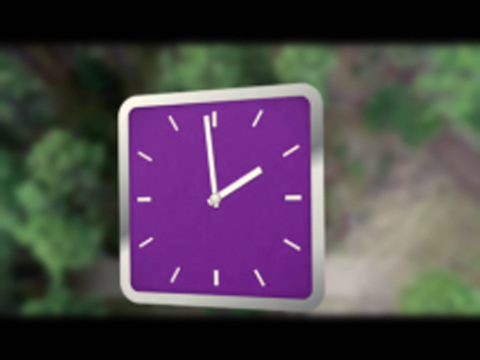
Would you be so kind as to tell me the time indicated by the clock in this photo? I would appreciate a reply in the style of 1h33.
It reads 1h59
